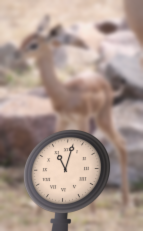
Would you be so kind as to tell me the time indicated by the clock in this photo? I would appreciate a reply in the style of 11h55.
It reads 11h02
